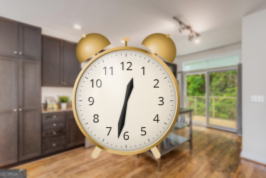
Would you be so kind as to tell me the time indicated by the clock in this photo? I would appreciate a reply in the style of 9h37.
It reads 12h32
